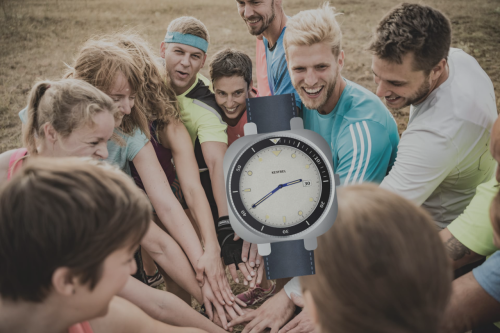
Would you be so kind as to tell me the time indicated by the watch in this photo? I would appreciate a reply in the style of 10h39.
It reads 2h40
